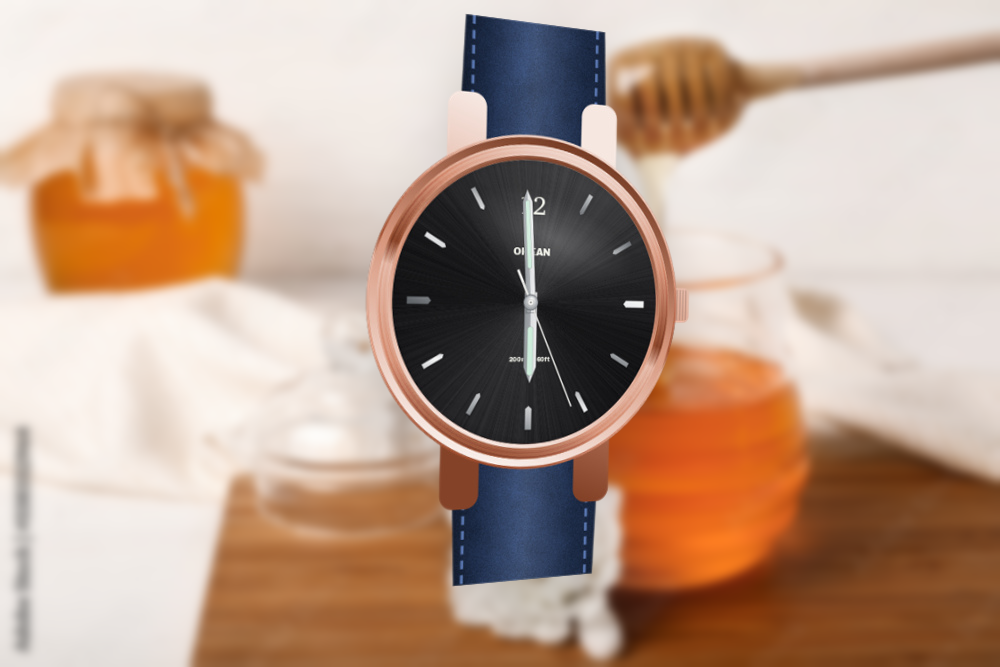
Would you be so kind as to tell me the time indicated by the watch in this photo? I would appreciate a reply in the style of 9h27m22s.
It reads 5h59m26s
